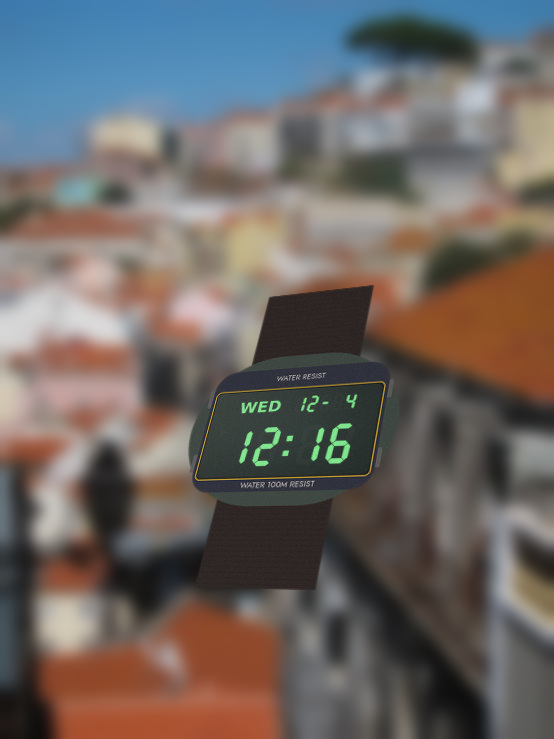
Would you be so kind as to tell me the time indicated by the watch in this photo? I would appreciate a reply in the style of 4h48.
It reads 12h16
